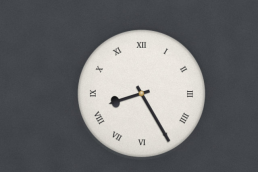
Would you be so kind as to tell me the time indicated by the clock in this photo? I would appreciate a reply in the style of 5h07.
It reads 8h25
